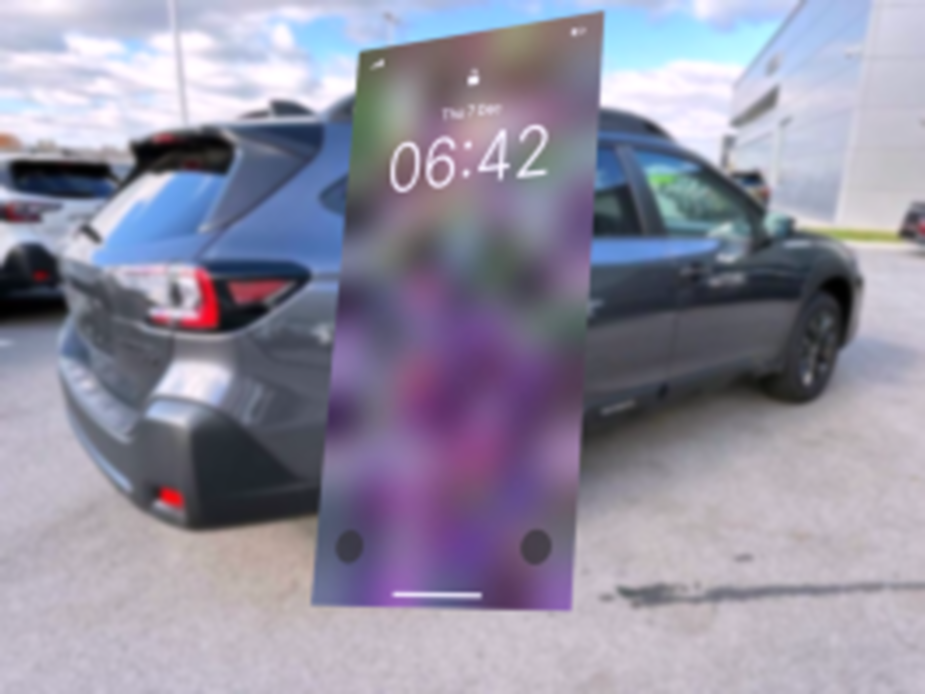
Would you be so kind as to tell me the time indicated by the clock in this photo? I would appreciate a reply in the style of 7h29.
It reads 6h42
